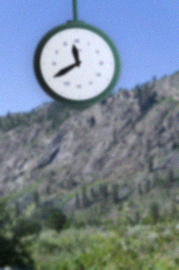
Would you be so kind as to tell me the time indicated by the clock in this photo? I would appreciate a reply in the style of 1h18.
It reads 11h40
